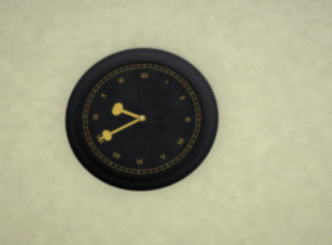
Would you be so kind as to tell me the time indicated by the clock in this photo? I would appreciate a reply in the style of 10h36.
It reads 9h40
